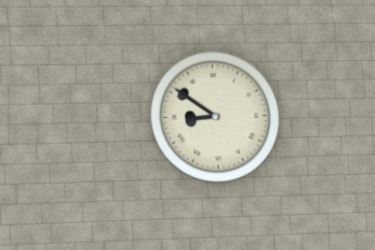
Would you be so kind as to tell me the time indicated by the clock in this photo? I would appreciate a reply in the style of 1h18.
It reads 8h51
